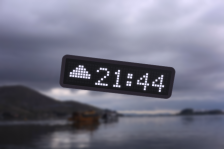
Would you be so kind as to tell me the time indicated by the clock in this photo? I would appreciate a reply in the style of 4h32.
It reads 21h44
